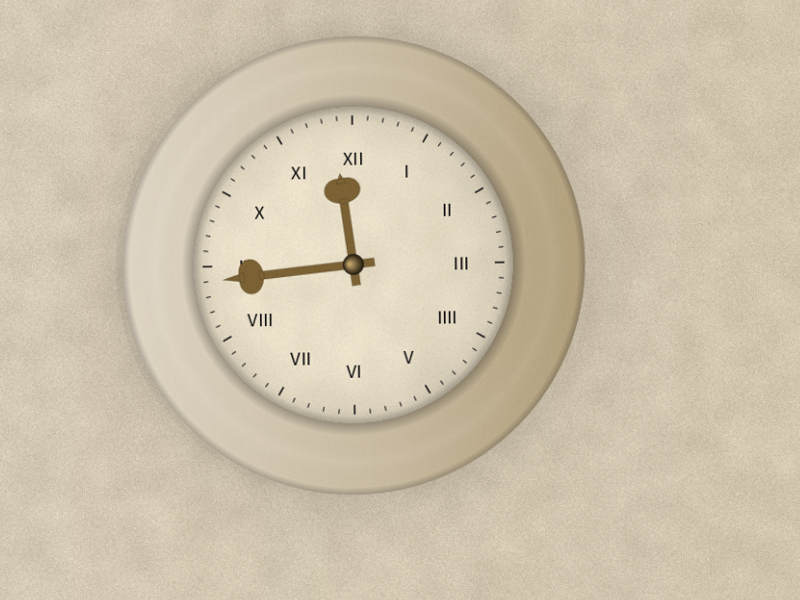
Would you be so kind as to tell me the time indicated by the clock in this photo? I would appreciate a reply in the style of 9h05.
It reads 11h44
